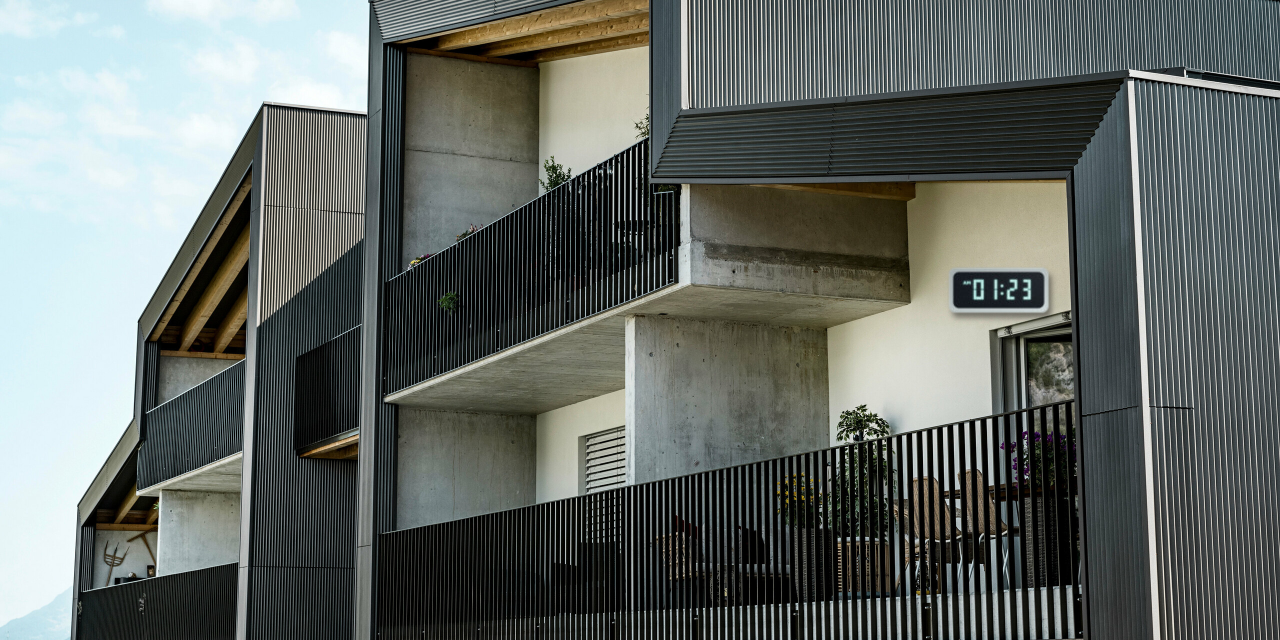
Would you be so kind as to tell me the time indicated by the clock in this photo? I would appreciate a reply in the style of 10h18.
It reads 1h23
